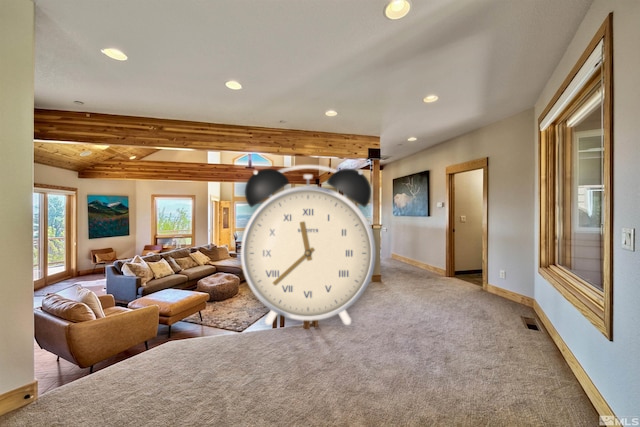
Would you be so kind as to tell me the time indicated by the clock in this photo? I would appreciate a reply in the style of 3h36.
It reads 11h38
